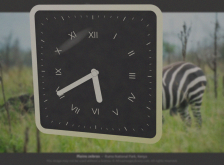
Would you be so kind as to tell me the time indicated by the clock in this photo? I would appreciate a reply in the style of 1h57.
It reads 5h40
